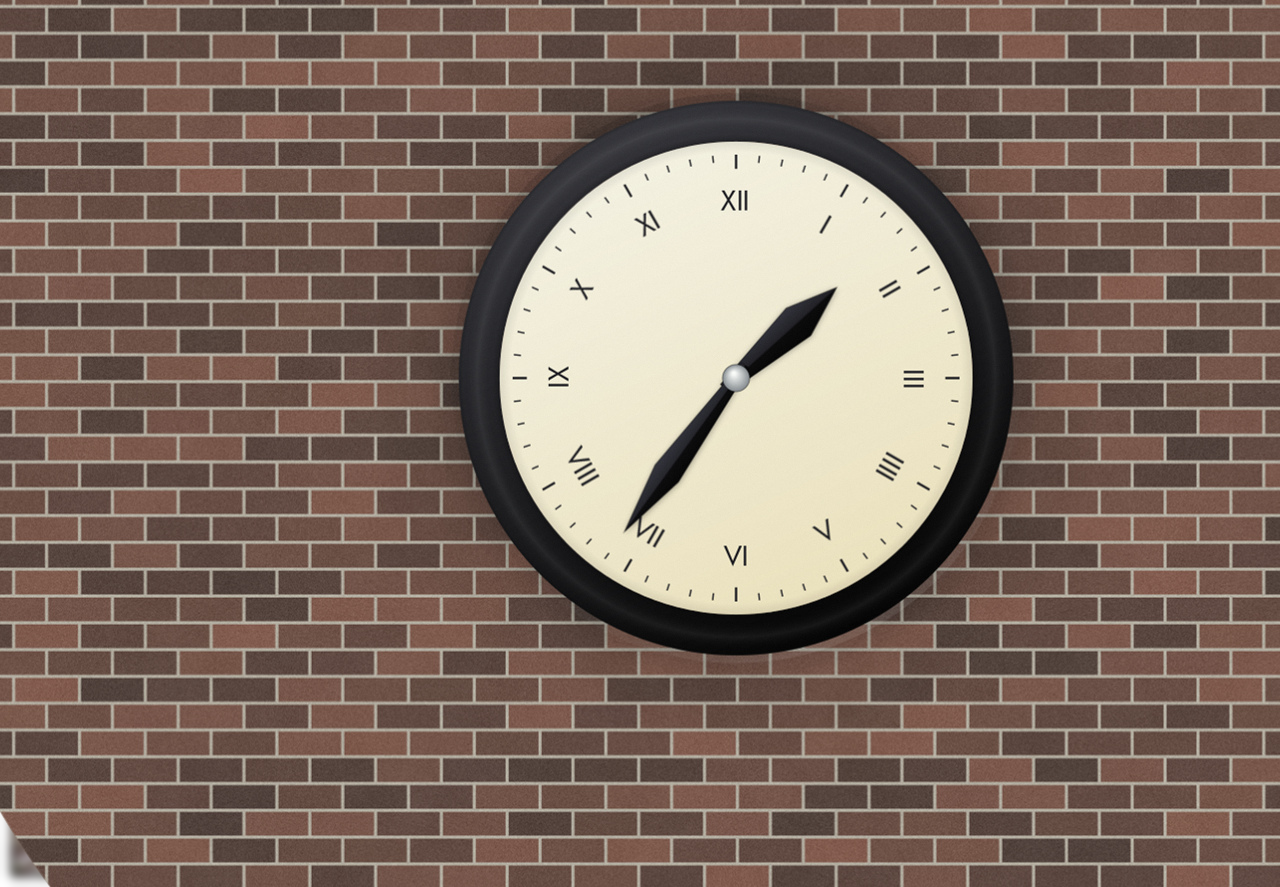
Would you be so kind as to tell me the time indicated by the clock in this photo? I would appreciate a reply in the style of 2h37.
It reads 1h36
